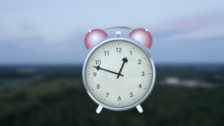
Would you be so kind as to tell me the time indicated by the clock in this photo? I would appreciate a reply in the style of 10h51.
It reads 12h48
